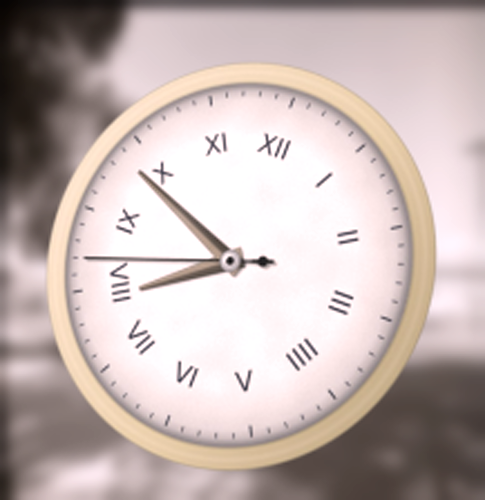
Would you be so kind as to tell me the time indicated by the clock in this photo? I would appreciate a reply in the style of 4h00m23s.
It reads 7h48m42s
